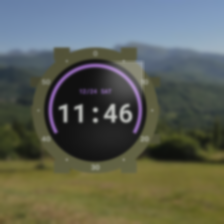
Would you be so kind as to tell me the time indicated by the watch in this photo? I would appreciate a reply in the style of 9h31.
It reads 11h46
